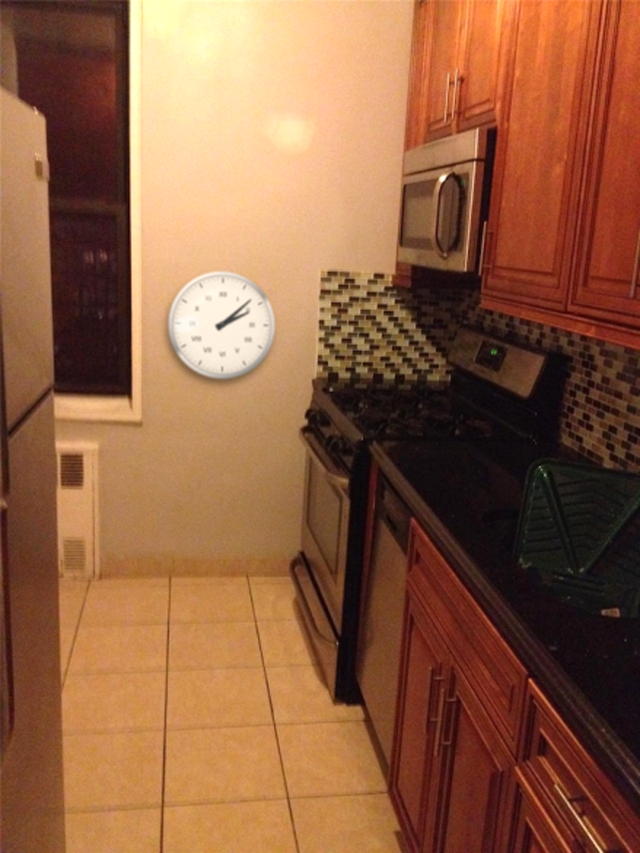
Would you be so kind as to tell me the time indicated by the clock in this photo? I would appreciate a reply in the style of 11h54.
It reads 2h08
